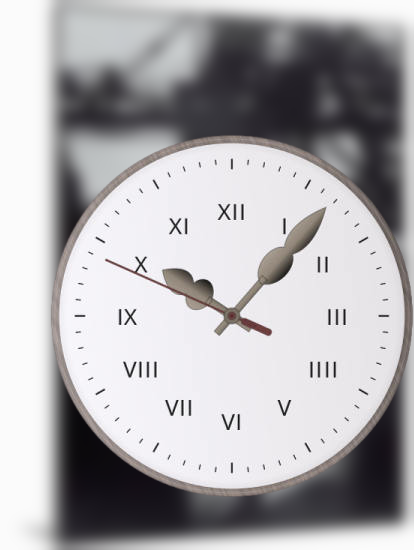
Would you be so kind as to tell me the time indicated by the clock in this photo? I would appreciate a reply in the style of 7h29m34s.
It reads 10h06m49s
